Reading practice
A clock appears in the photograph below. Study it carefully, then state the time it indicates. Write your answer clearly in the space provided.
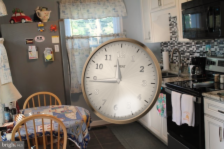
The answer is 11:44
